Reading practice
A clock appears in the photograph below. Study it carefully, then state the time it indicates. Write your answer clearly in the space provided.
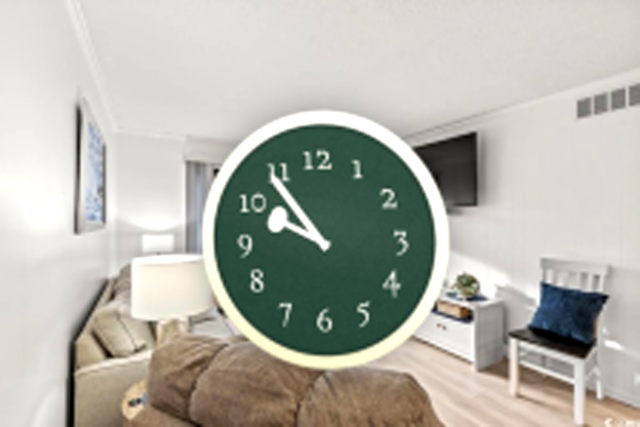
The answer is 9:54
